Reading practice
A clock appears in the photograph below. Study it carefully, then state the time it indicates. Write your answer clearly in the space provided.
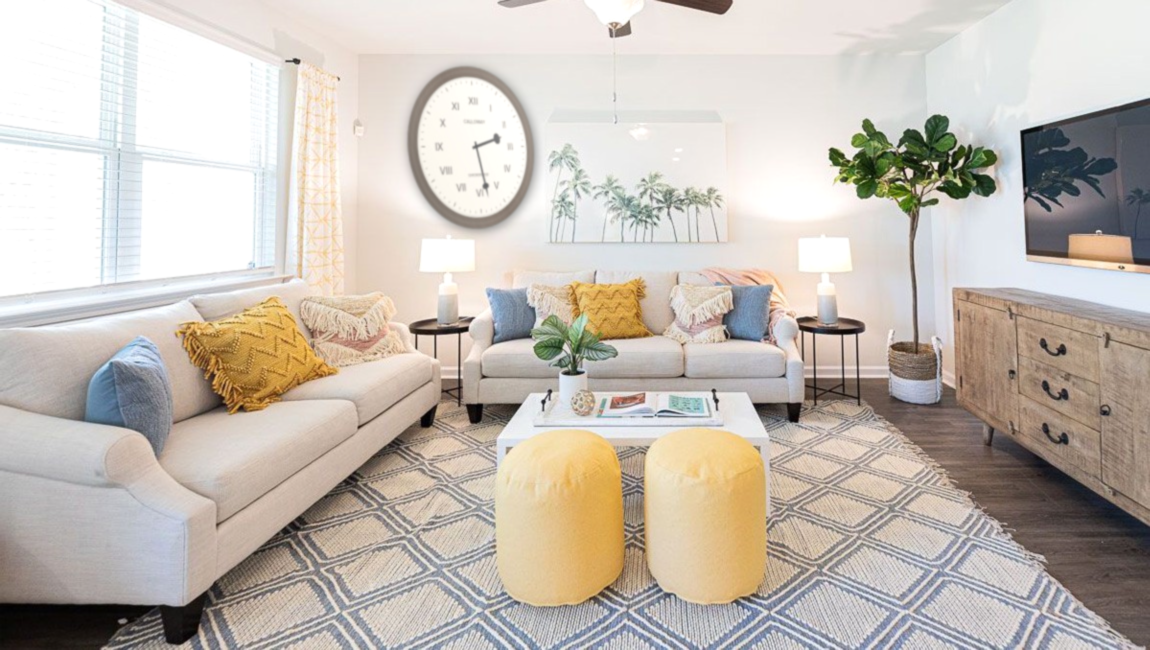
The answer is 2:28
